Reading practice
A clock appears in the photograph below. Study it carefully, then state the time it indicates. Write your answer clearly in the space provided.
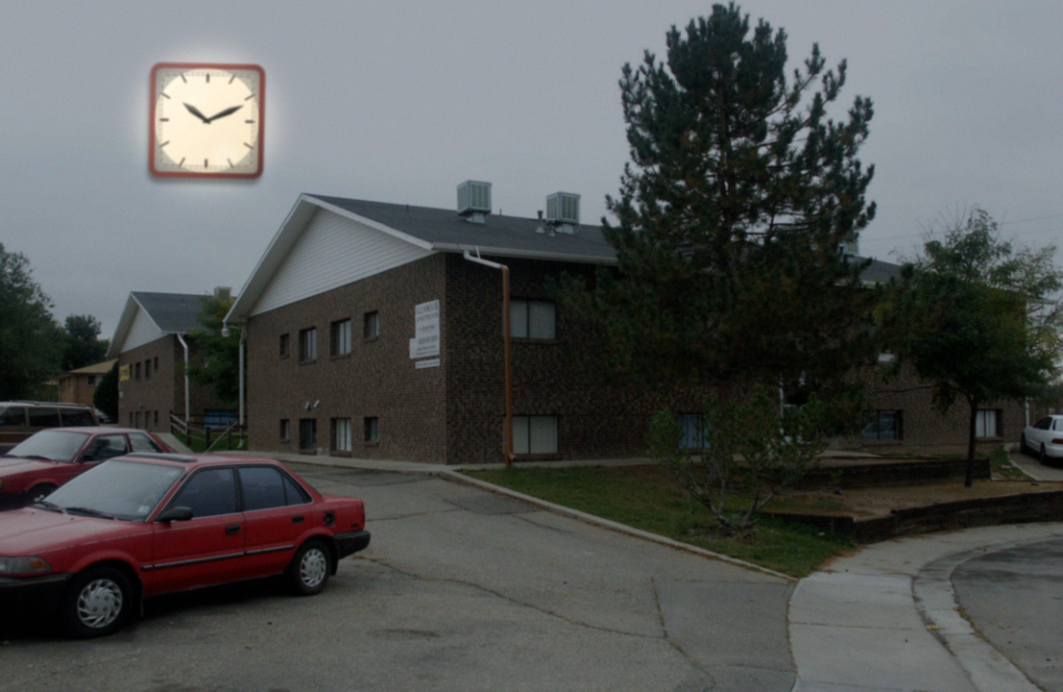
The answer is 10:11
